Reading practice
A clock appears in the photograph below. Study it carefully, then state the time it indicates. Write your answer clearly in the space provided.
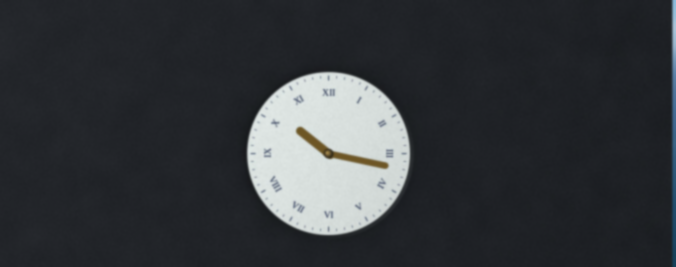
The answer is 10:17
